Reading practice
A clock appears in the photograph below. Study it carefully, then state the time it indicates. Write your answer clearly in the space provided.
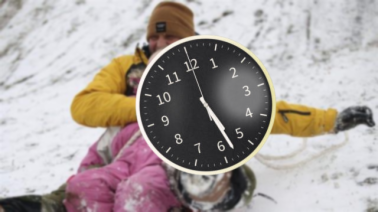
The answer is 5:28:00
